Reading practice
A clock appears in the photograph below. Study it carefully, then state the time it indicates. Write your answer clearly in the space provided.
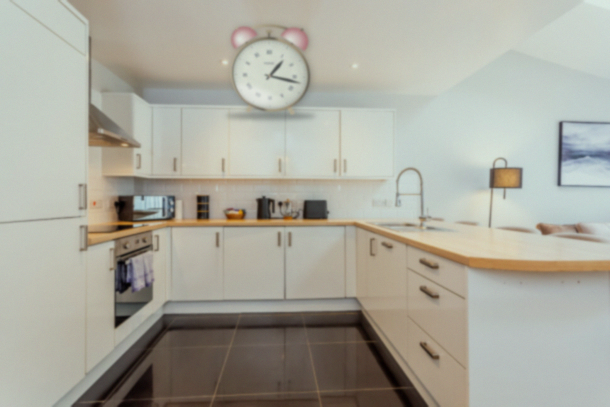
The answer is 1:17
